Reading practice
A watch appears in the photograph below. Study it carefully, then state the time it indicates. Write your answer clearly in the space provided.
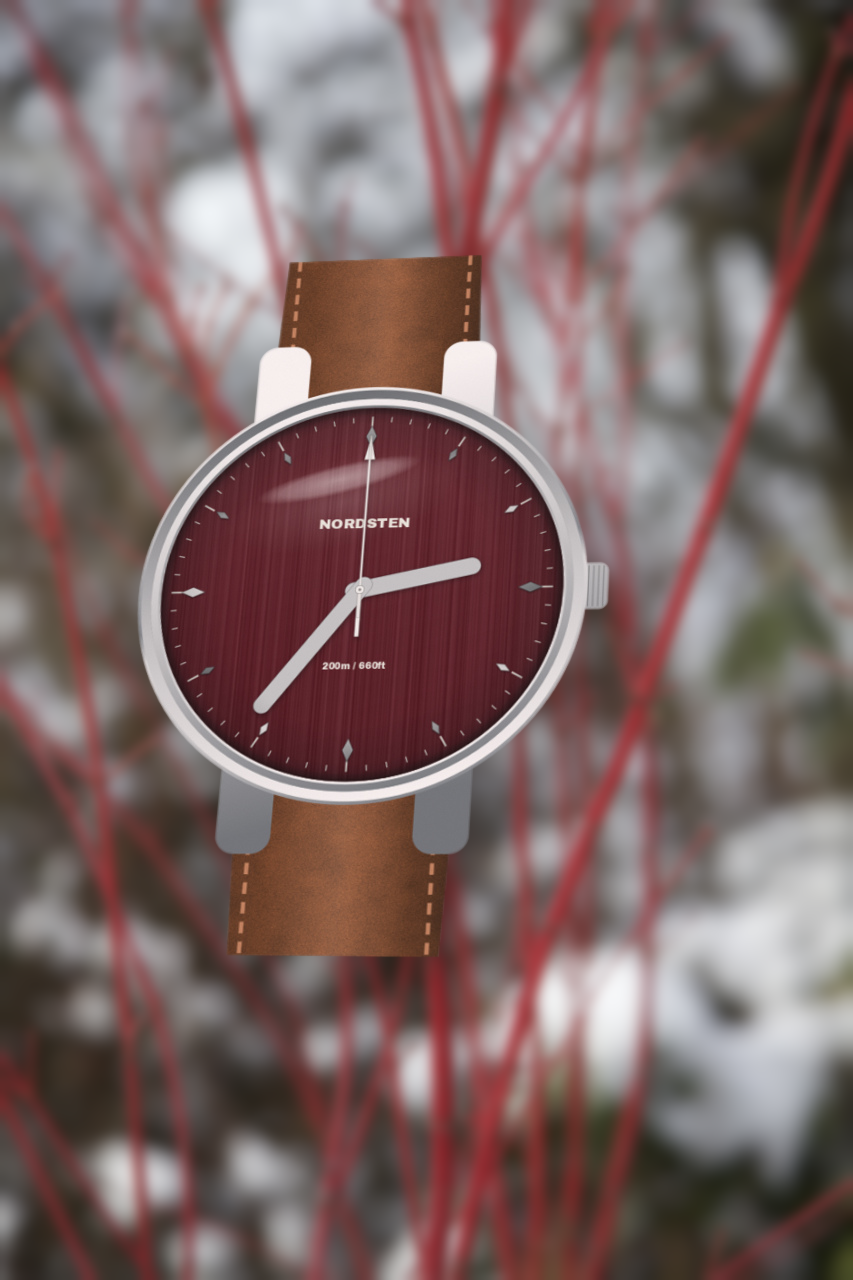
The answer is 2:36:00
